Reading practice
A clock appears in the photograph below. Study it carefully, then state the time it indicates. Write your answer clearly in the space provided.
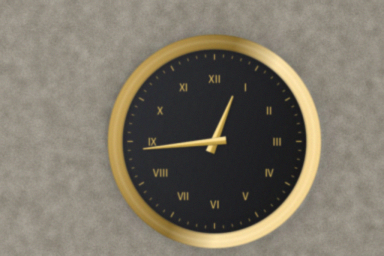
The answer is 12:44
